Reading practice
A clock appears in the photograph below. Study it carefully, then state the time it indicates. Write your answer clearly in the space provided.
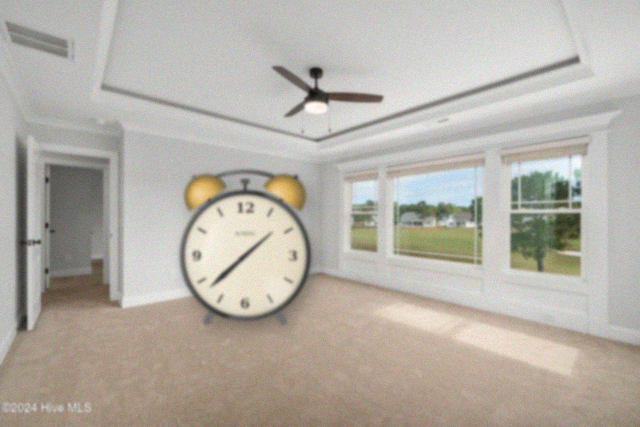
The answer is 1:38
